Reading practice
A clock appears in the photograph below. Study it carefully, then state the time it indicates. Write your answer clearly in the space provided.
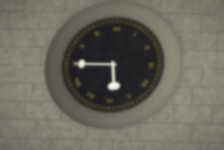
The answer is 5:45
